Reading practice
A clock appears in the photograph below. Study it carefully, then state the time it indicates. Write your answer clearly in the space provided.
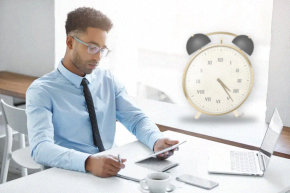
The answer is 4:24
